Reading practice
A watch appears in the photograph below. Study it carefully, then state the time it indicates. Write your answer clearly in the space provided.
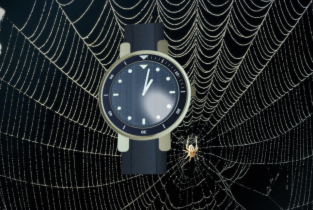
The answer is 1:02
